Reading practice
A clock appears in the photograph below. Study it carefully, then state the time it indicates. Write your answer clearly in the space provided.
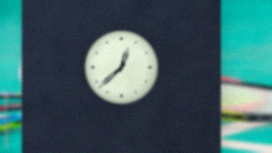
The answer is 12:38
